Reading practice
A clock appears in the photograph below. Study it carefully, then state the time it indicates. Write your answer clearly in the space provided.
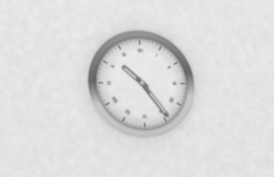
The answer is 10:24
